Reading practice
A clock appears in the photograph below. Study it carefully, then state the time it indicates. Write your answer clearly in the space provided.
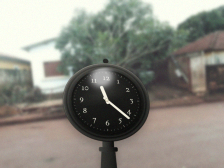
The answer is 11:22
